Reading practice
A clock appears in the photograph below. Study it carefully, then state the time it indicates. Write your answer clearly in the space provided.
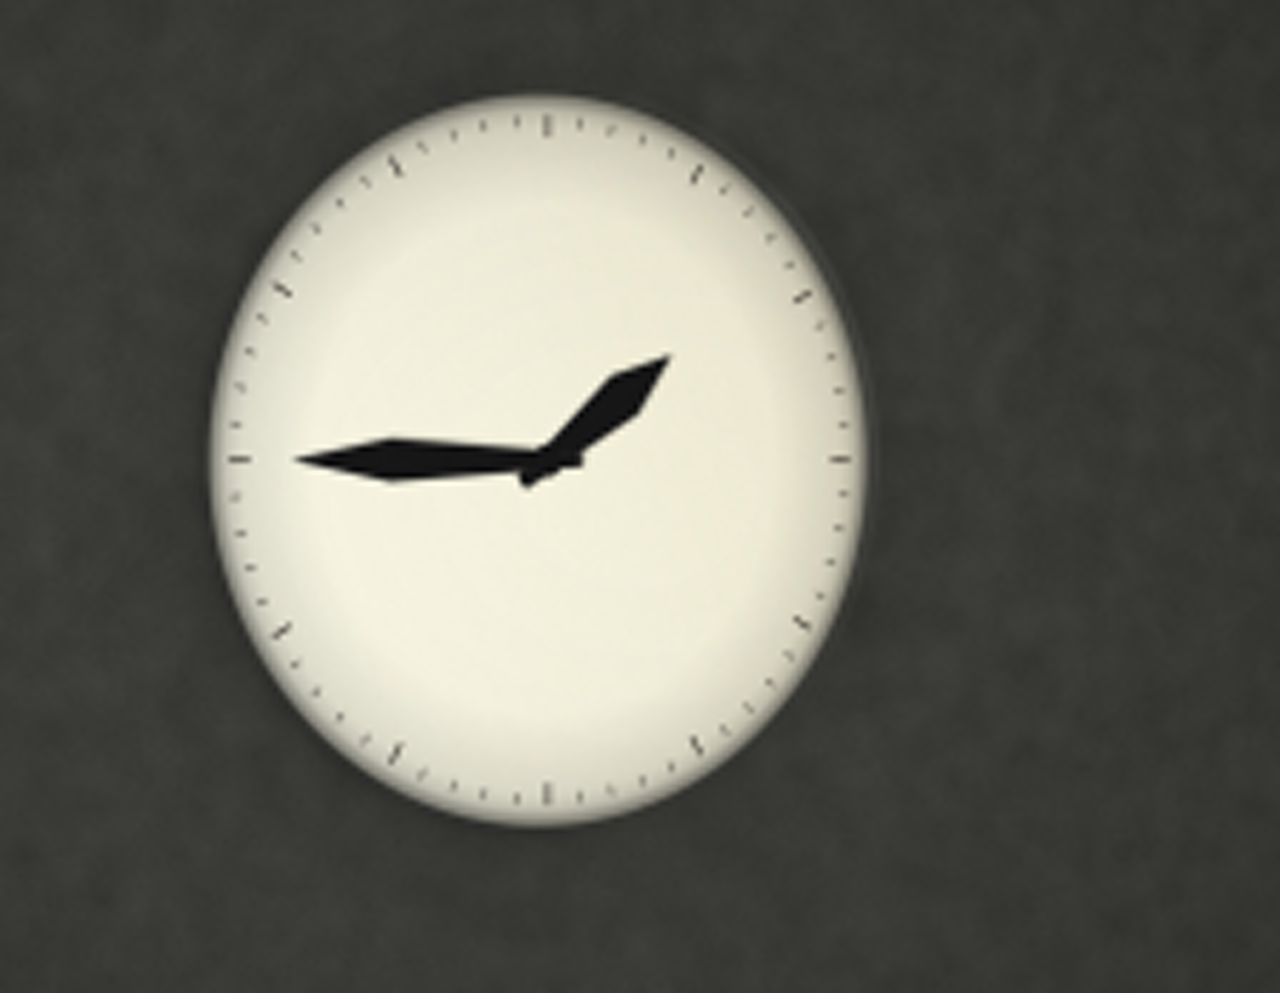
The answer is 1:45
